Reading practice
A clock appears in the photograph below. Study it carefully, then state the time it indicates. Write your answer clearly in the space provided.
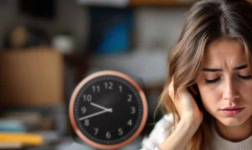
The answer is 9:42
